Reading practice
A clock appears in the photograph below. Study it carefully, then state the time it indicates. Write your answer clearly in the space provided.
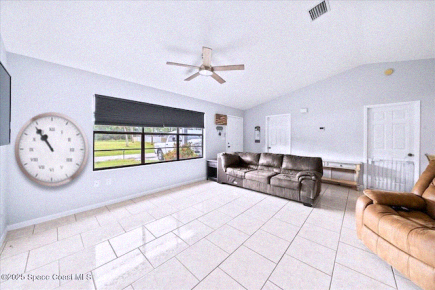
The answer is 10:54
